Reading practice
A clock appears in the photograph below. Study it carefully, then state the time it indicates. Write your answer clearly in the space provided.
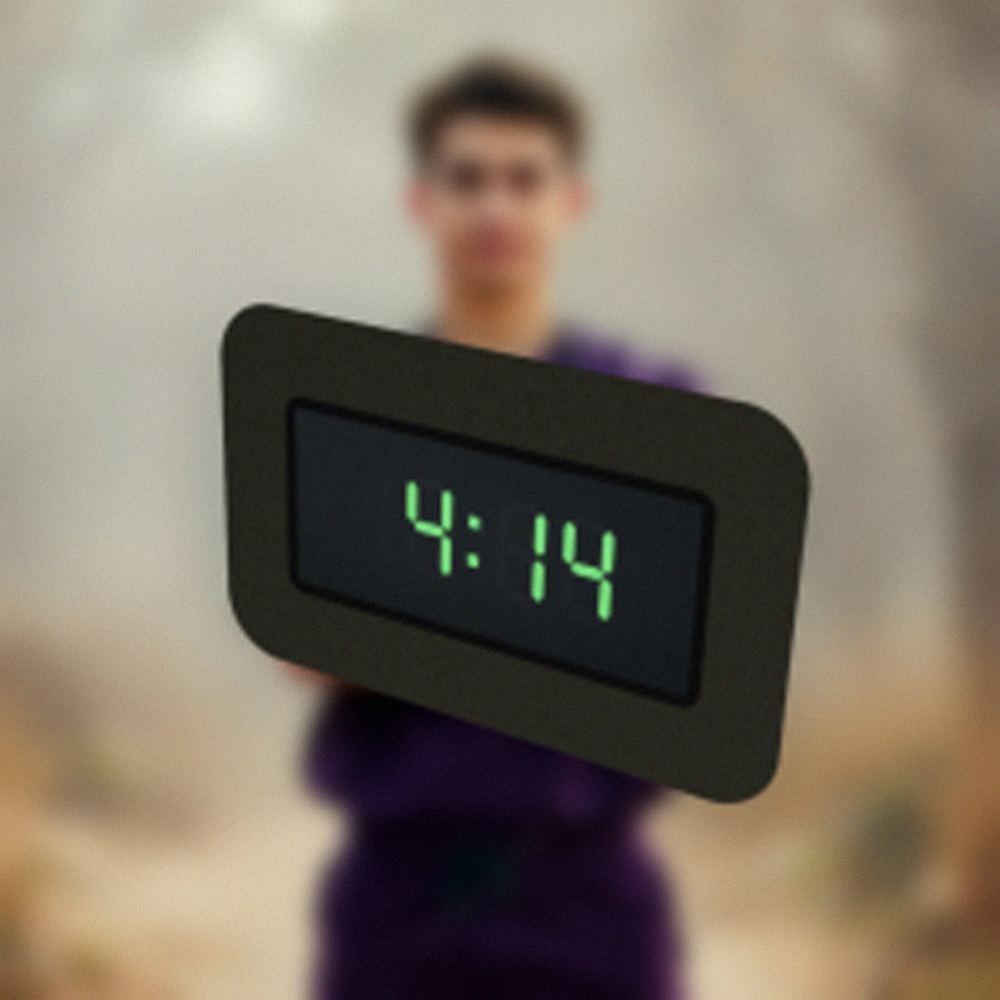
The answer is 4:14
